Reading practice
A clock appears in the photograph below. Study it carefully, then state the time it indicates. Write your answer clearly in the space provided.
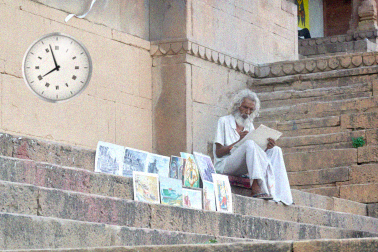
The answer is 7:57
